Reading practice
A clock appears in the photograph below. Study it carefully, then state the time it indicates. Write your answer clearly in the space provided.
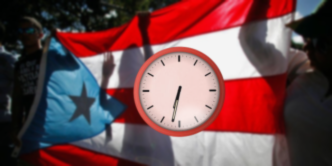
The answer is 6:32
